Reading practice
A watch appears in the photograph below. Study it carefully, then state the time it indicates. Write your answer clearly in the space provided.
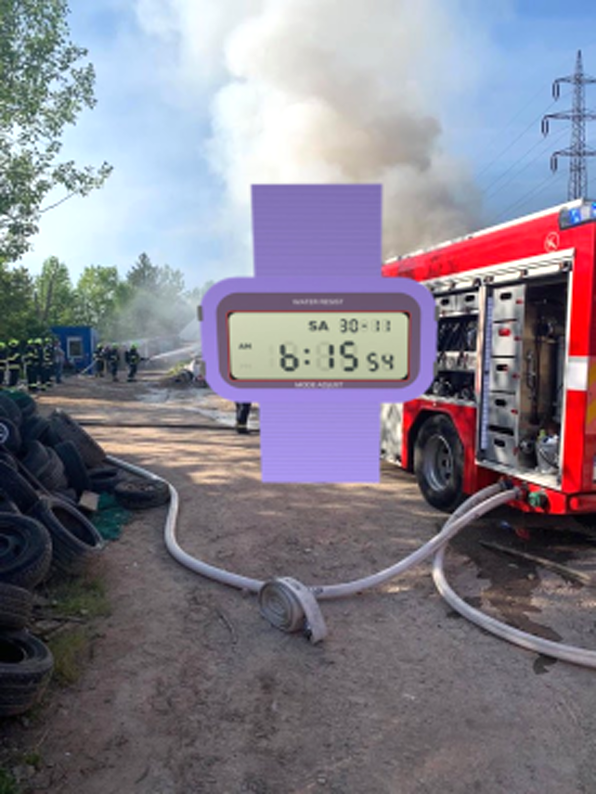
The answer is 6:15:54
